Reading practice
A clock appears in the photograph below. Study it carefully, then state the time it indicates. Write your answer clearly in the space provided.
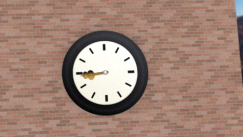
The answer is 8:44
